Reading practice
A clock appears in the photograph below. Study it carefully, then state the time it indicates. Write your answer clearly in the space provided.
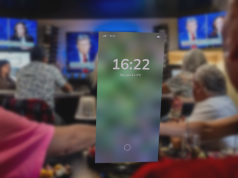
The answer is 16:22
